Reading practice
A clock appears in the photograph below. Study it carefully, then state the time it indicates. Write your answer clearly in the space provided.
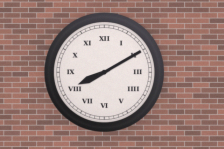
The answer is 8:10
